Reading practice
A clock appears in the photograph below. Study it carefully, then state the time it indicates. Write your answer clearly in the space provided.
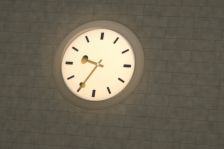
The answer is 9:35
